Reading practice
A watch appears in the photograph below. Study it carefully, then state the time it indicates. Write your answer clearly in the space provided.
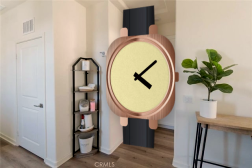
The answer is 4:09
